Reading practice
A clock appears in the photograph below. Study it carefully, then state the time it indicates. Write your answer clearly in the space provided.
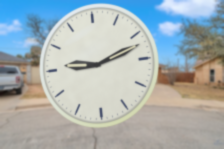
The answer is 9:12
